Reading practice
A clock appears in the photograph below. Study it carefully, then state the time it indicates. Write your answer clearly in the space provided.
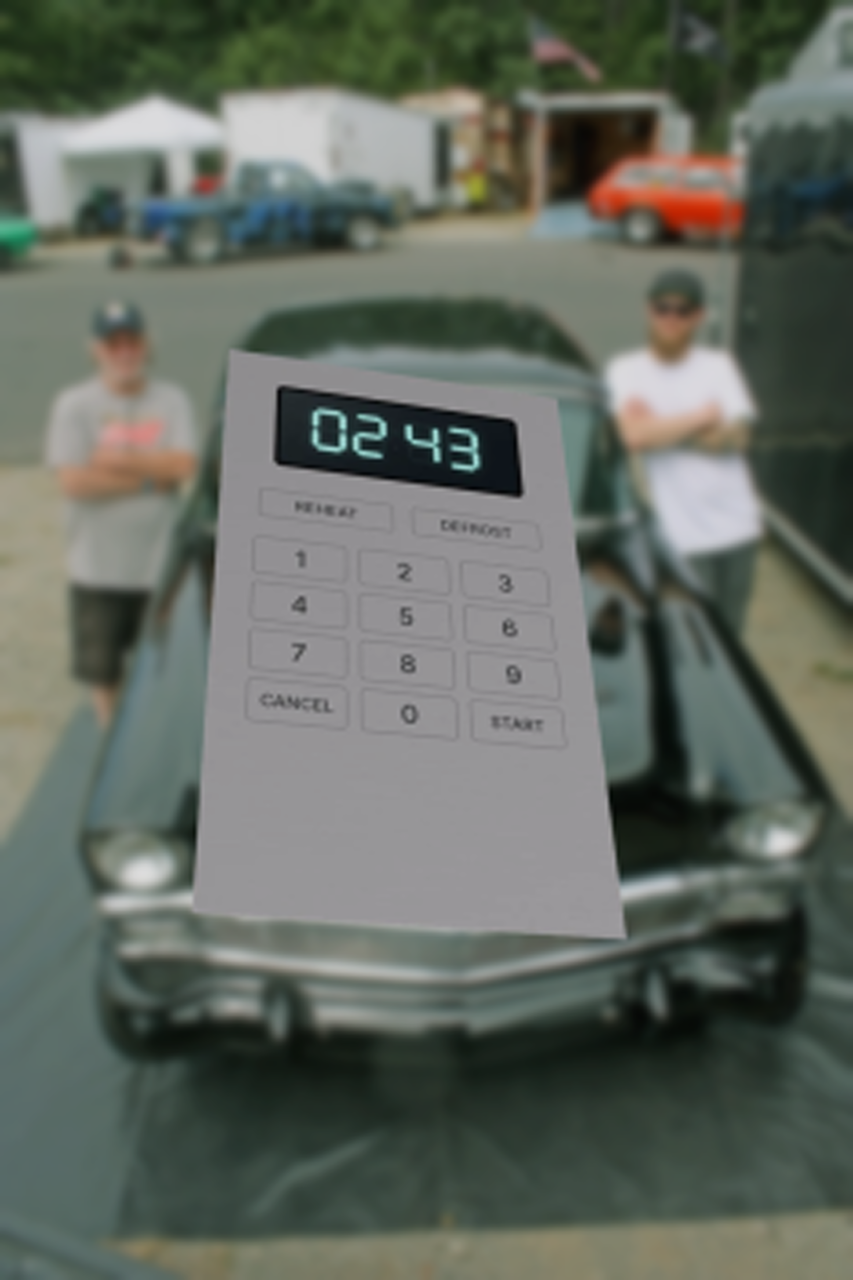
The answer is 2:43
